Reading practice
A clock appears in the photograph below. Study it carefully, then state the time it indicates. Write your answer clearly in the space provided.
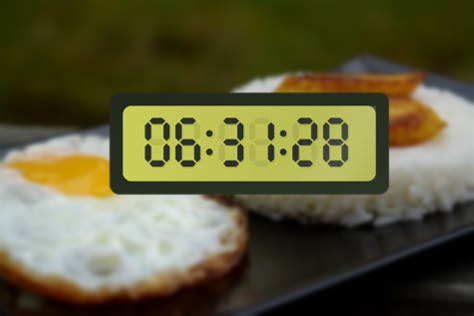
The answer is 6:31:28
